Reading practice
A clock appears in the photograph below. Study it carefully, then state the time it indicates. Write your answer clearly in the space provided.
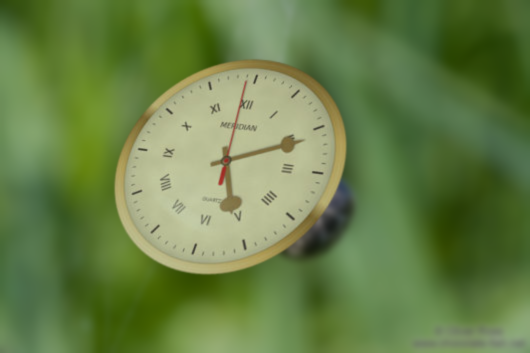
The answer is 5:10:59
